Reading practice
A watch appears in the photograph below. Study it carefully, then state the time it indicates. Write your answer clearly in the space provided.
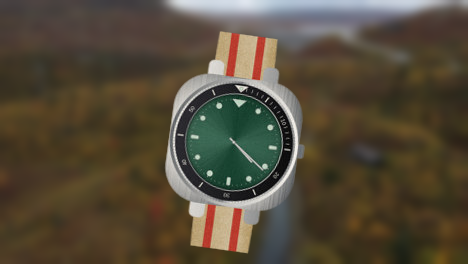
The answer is 4:21
